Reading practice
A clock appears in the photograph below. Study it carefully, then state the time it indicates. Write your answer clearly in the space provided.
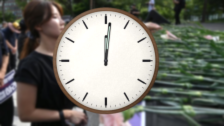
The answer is 12:01
